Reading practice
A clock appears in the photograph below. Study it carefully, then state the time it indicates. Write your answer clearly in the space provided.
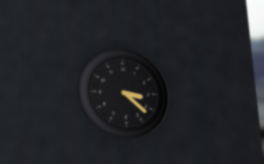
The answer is 3:22
